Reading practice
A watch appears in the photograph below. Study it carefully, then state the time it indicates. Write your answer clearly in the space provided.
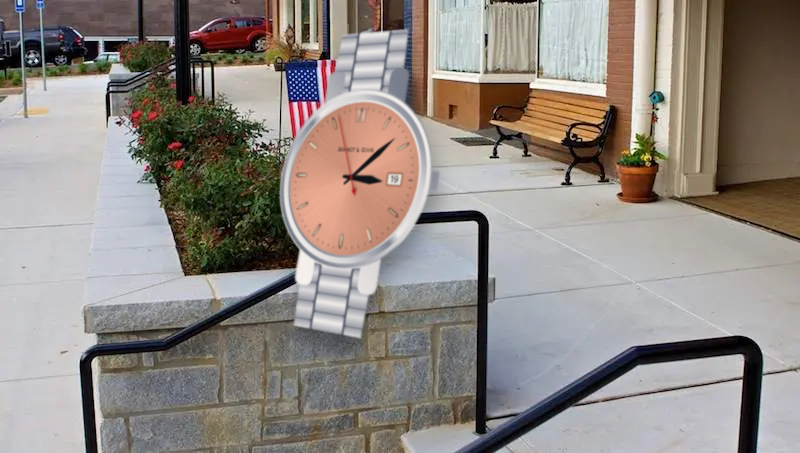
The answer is 3:07:56
